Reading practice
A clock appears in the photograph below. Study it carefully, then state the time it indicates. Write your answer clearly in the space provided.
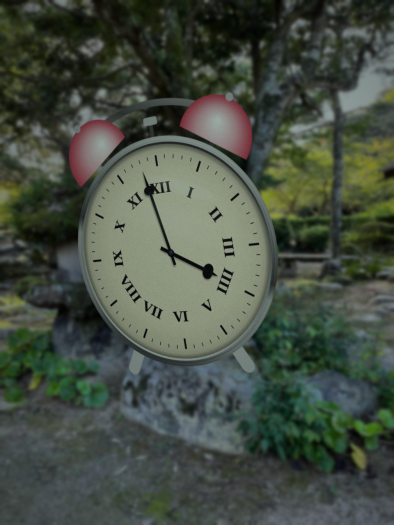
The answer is 3:58
